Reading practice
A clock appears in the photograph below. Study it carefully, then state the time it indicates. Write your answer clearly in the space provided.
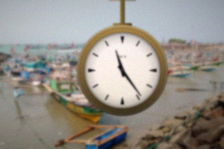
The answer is 11:24
